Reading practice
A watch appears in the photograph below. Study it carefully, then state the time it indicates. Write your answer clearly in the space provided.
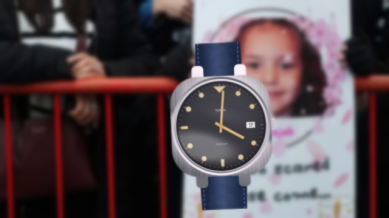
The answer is 4:01
